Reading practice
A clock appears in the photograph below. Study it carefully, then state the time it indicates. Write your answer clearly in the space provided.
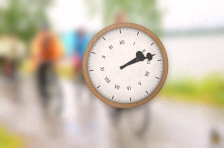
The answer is 2:13
